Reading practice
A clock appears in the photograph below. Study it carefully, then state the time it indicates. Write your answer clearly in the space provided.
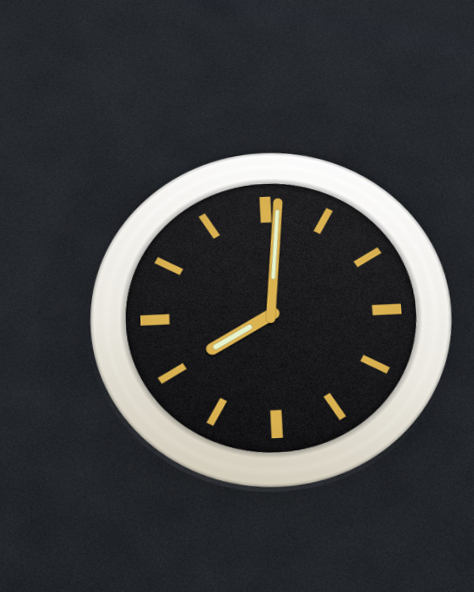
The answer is 8:01
